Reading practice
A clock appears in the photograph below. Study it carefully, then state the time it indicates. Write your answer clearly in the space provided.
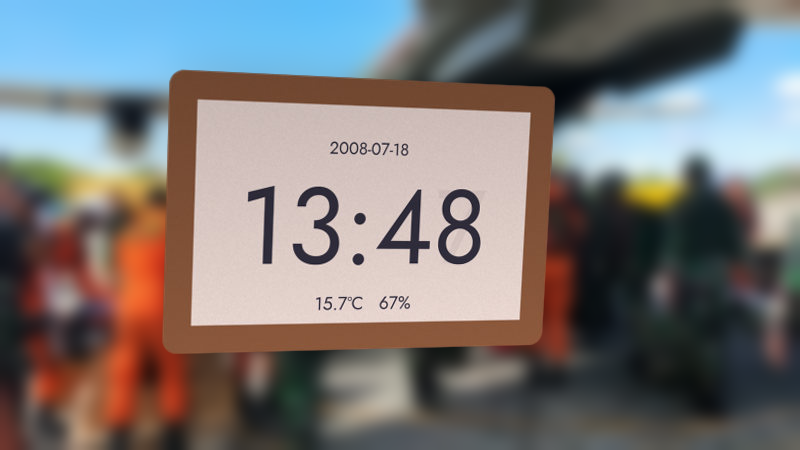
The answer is 13:48
